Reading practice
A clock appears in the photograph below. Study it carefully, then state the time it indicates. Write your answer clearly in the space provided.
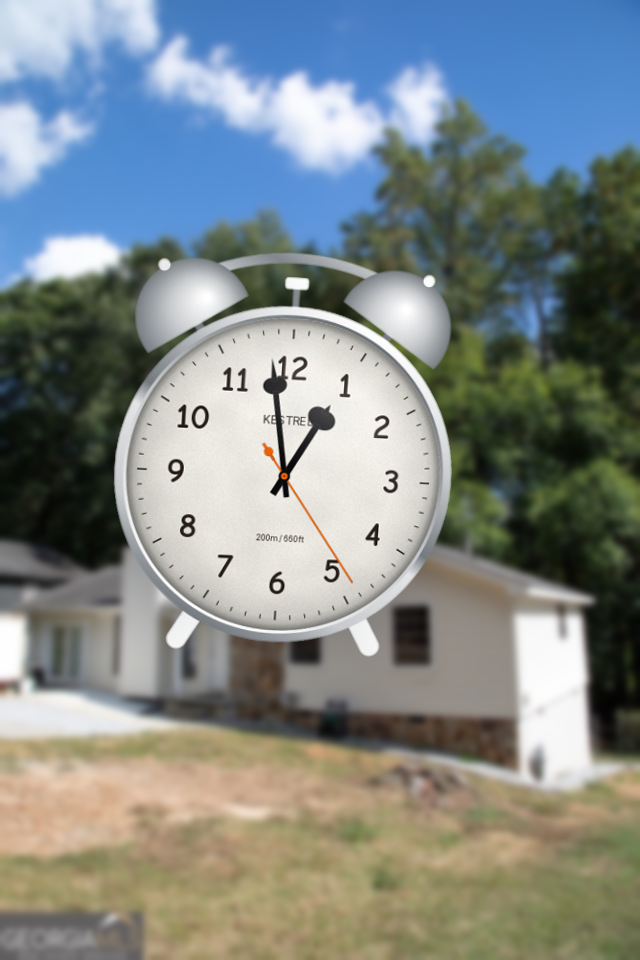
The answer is 12:58:24
